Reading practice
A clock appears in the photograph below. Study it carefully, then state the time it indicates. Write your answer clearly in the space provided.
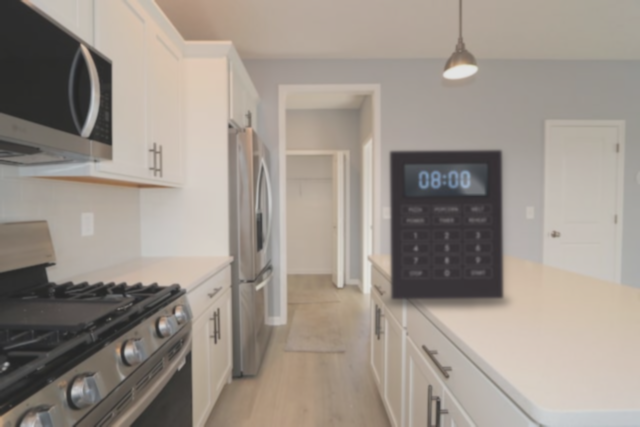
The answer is 8:00
